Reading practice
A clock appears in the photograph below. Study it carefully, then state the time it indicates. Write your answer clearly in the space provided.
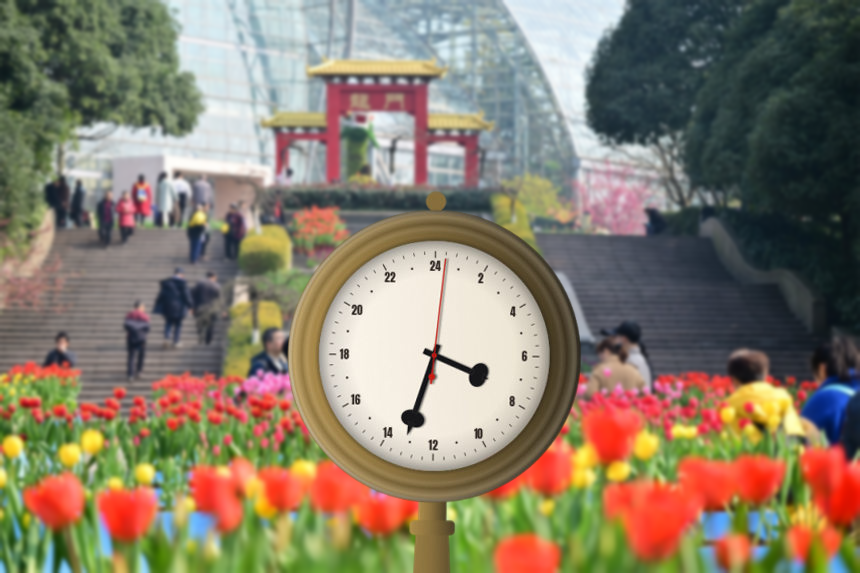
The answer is 7:33:01
